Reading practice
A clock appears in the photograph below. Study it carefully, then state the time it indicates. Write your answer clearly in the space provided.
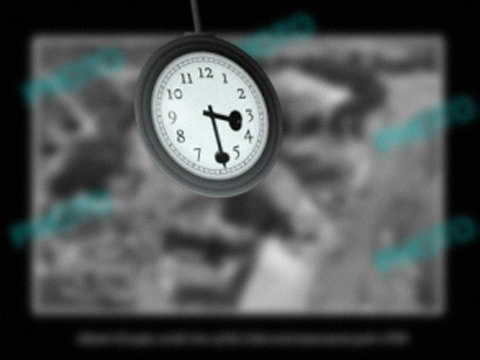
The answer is 3:29
